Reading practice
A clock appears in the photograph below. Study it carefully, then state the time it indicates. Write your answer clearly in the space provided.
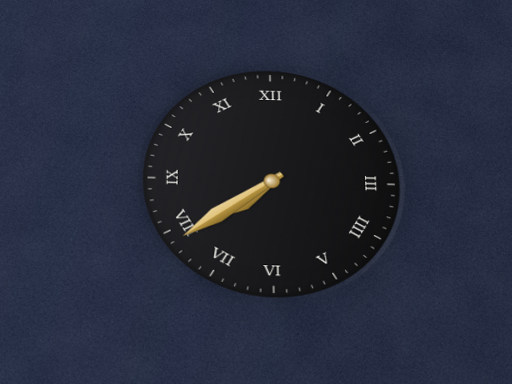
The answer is 7:39
